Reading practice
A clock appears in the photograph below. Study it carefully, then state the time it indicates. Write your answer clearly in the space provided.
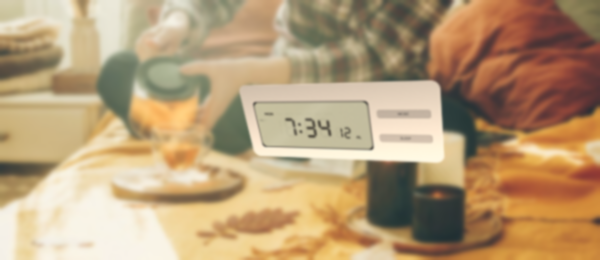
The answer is 7:34
